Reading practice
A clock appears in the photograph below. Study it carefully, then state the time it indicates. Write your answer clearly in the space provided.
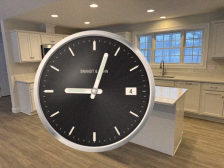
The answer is 9:03
